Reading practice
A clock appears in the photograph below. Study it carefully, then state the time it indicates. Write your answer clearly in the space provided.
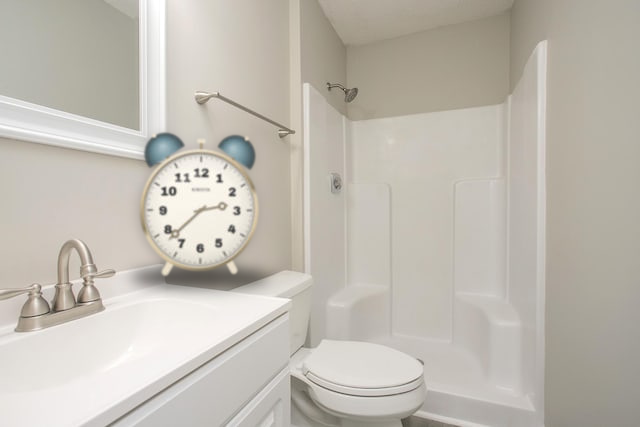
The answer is 2:38
